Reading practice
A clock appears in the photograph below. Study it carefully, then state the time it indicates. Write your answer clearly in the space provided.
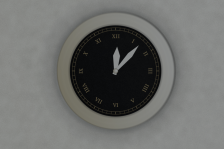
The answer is 12:07
